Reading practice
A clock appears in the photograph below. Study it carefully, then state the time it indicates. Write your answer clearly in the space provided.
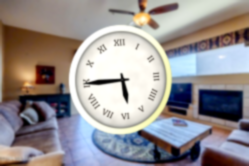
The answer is 5:45
